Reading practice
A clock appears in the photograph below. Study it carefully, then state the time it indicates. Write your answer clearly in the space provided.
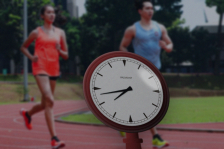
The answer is 7:43
